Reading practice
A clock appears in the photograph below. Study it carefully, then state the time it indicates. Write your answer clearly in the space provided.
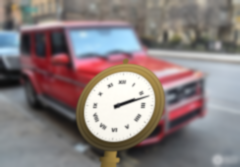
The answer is 2:12
